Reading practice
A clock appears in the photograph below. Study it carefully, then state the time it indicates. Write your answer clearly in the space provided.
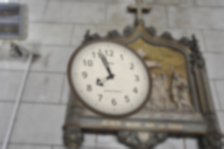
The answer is 7:57
